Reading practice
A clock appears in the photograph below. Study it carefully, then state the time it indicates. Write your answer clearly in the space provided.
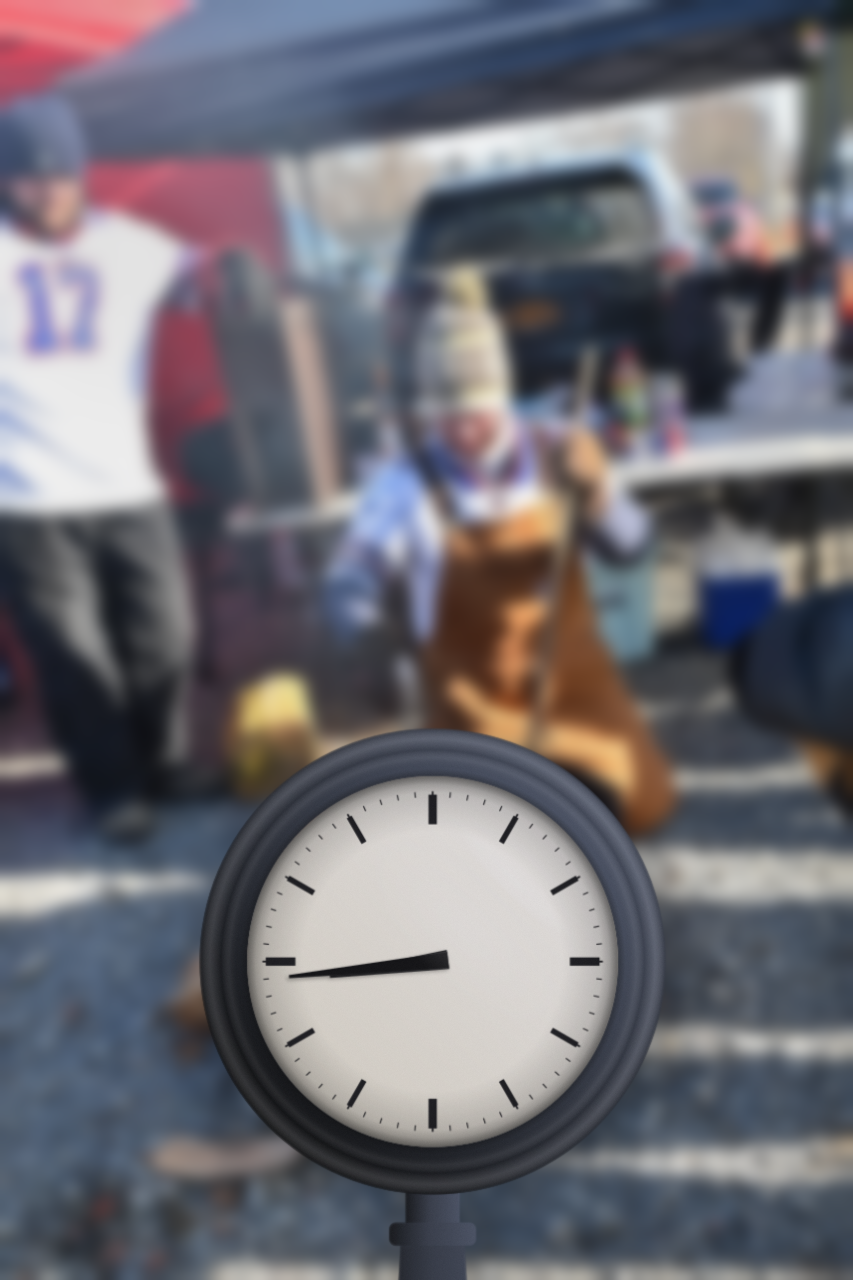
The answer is 8:44
